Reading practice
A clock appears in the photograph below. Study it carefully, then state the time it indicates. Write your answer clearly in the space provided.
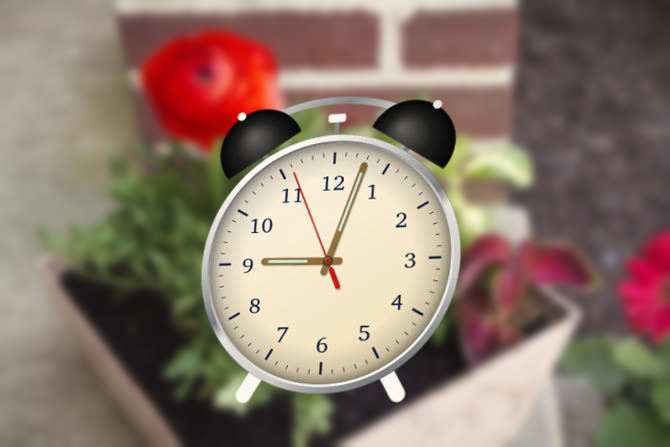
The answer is 9:02:56
